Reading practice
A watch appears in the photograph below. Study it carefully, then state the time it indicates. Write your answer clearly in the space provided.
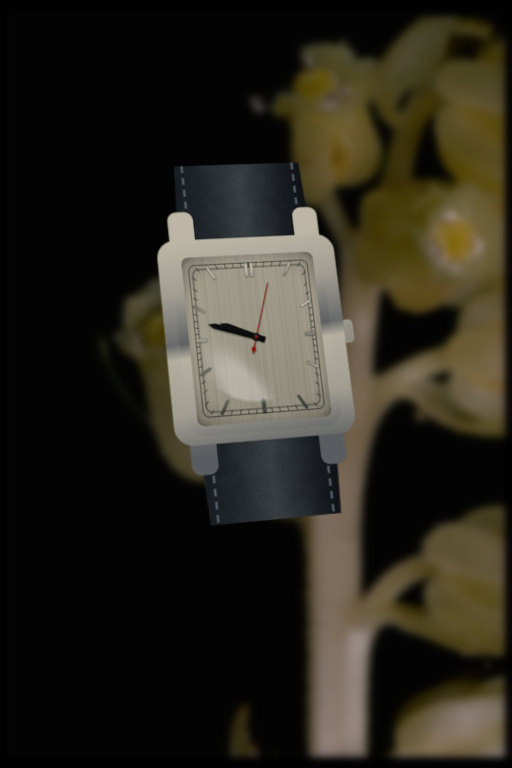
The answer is 9:48:03
